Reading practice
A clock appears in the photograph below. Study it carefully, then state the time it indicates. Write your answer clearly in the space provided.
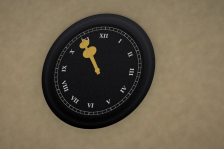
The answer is 10:54
